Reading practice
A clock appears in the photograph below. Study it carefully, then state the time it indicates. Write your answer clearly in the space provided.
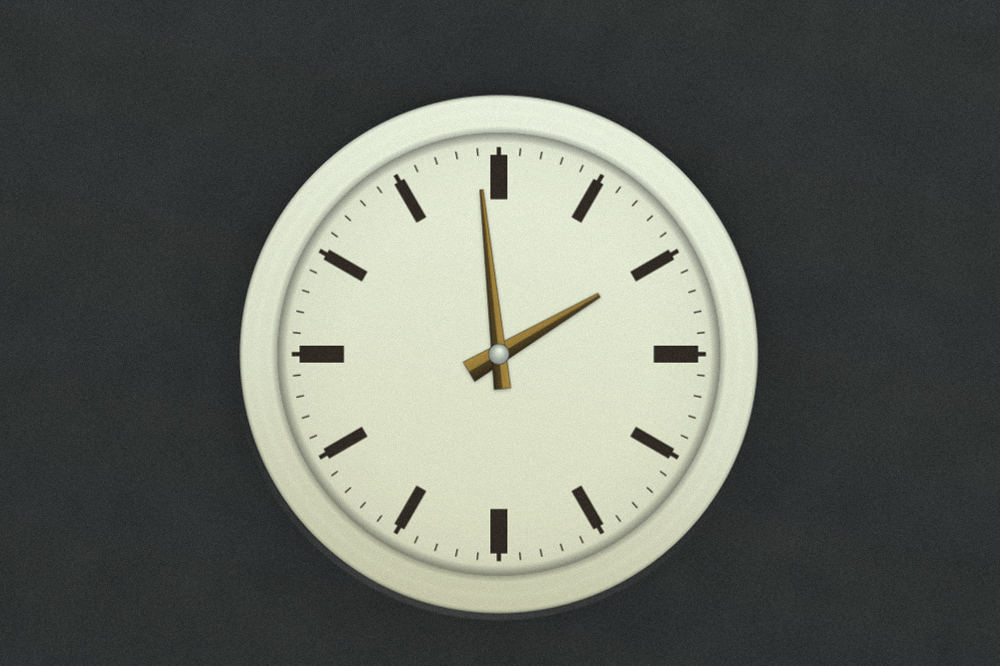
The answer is 1:59
